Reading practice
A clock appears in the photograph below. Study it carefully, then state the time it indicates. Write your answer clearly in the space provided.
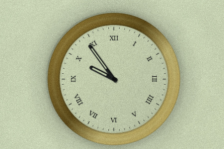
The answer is 9:54
